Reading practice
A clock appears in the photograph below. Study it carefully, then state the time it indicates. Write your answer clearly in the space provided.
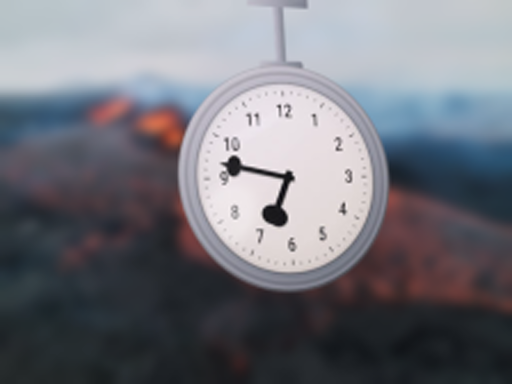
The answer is 6:47
